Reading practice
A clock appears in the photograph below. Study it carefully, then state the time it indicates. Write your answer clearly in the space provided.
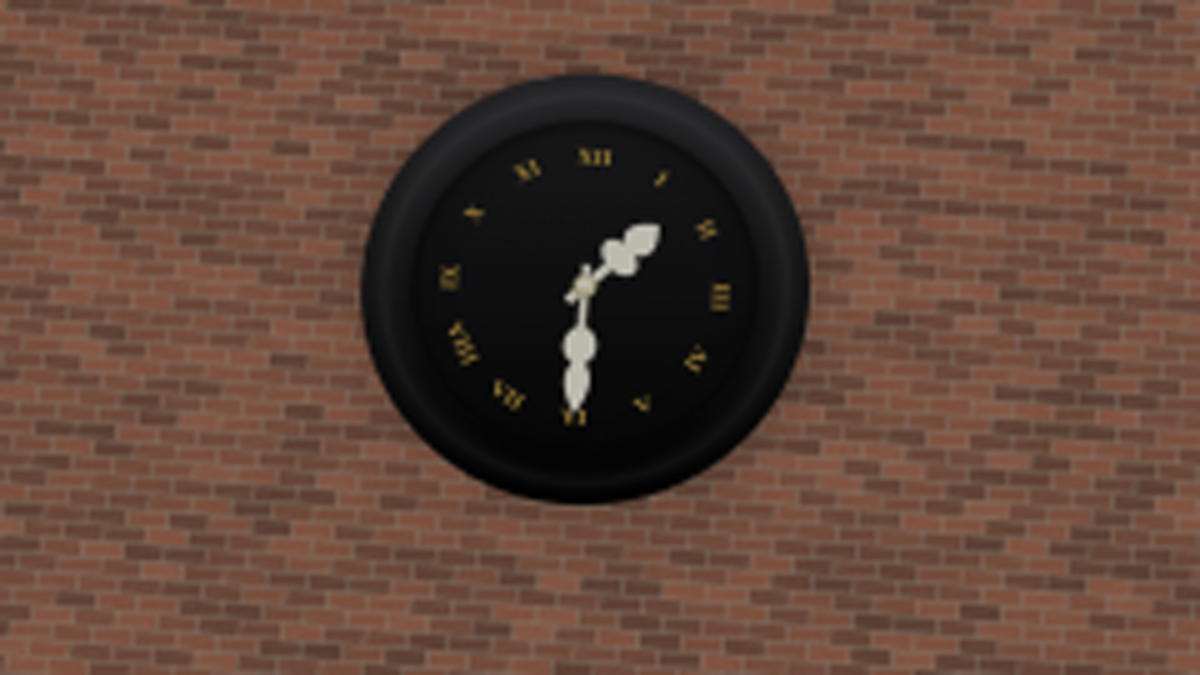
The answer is 1:30
